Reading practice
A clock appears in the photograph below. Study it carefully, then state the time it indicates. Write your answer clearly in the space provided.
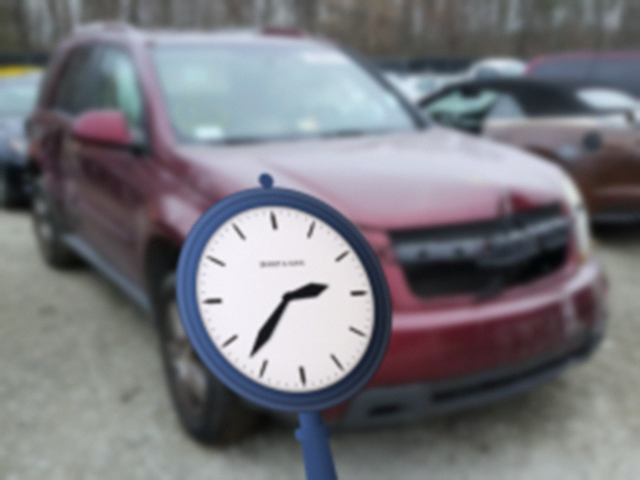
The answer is 2:37
